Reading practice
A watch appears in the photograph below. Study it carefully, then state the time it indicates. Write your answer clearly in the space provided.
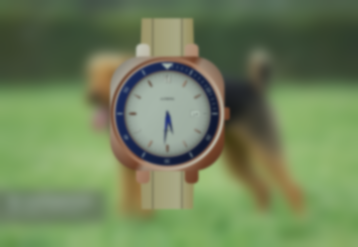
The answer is 5:31
